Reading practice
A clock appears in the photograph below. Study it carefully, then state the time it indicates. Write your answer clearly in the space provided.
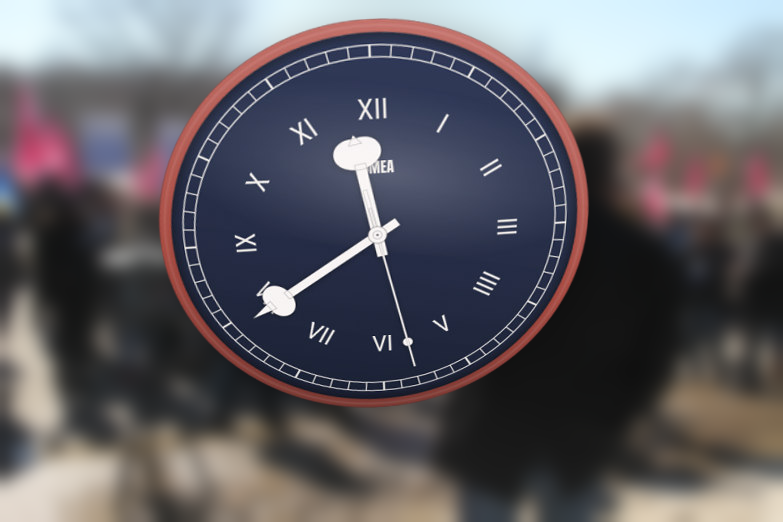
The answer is 11:39:28
